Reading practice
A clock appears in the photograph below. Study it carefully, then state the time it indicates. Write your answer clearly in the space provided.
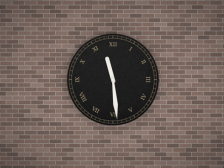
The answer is 11:29
